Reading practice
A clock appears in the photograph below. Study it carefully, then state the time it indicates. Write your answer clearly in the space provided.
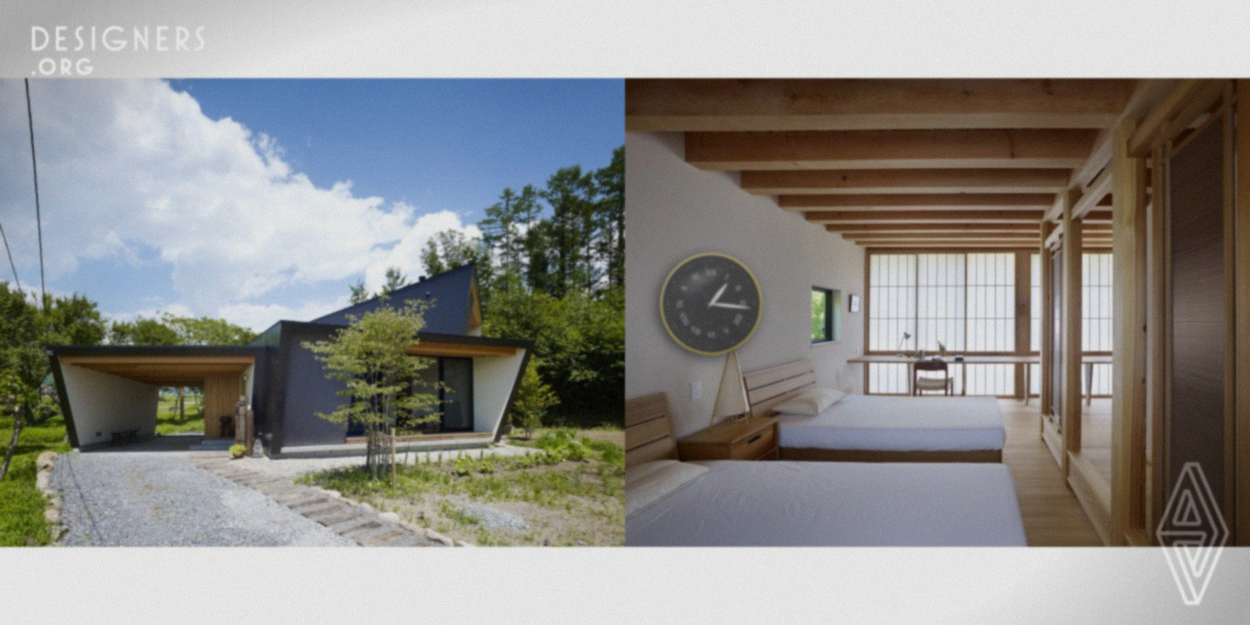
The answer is 1:16
